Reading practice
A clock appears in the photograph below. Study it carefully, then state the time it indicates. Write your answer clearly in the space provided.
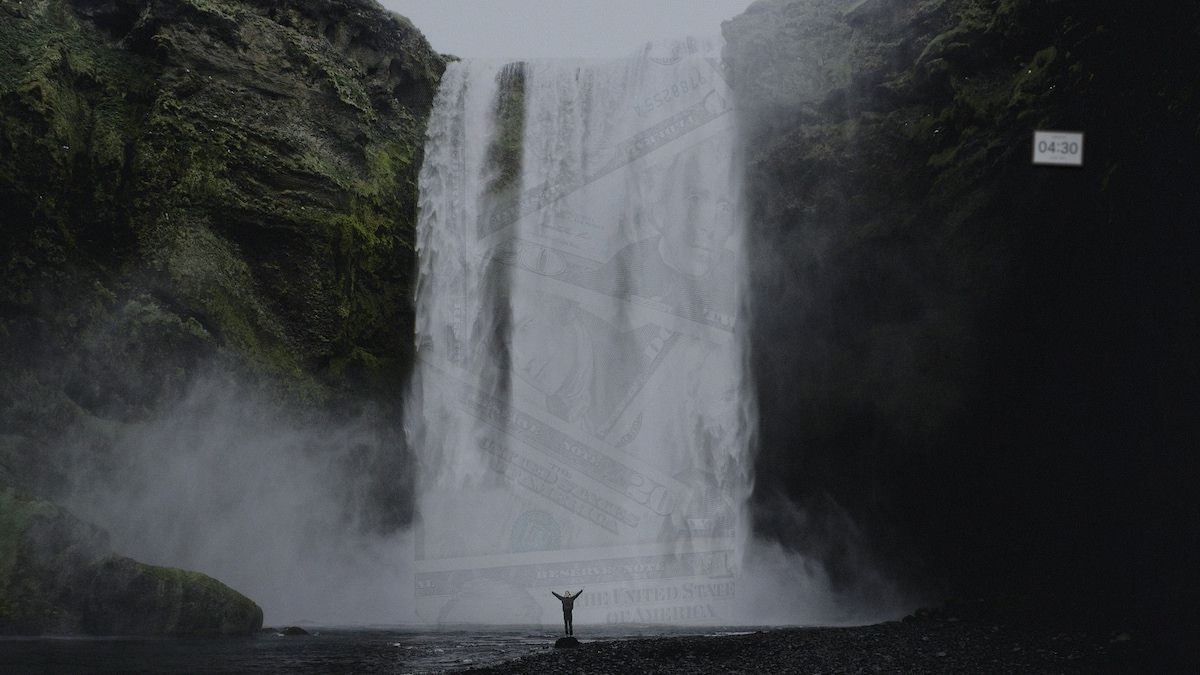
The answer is 4:30
